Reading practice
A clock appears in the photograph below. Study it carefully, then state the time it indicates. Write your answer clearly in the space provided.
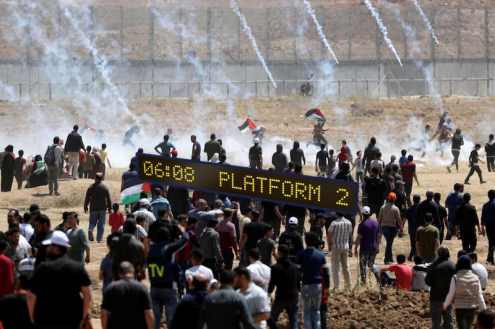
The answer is 6:08
